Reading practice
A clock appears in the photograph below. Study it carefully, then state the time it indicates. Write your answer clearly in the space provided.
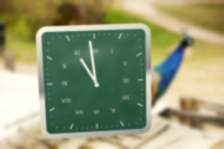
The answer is 10:59
